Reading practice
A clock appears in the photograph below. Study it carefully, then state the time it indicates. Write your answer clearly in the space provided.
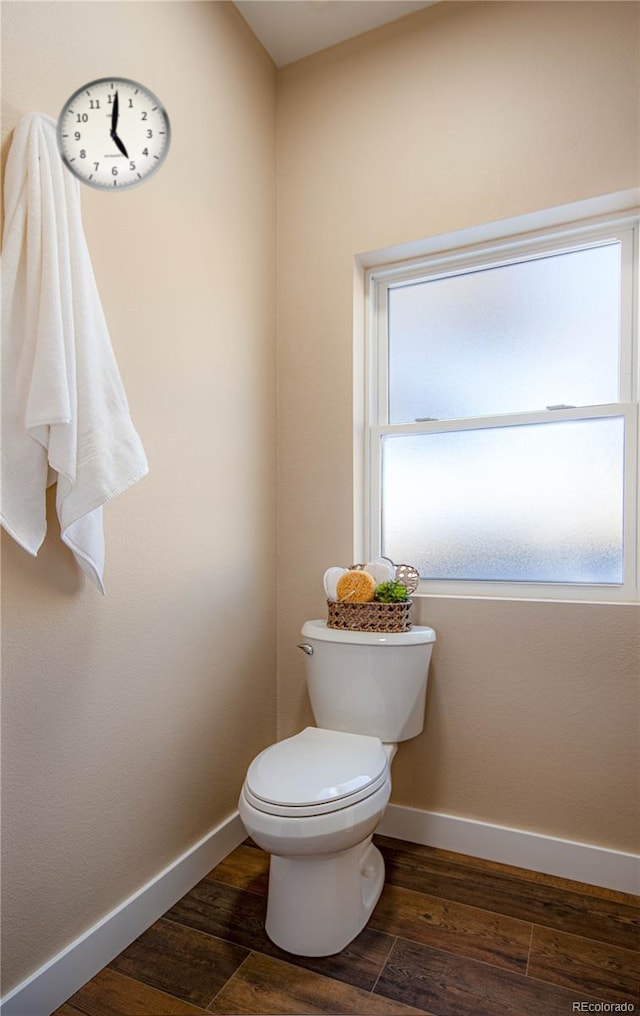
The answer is 5:01
